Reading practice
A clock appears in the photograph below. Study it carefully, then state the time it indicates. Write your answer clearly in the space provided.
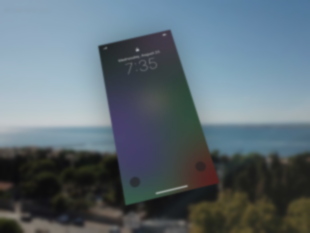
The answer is 7:35
